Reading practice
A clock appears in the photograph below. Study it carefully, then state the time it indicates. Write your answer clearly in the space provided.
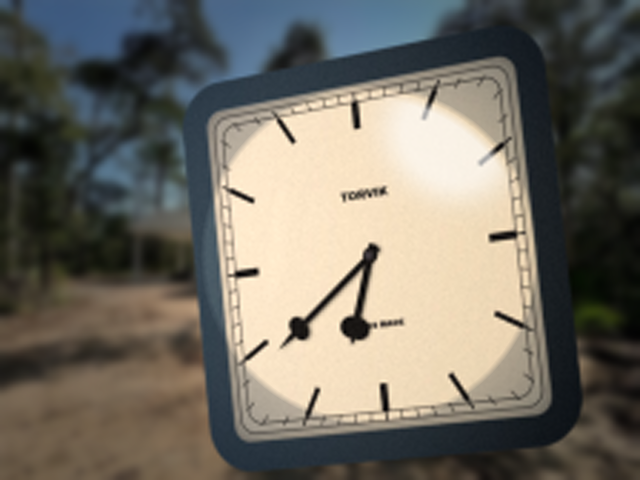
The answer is 6:39
